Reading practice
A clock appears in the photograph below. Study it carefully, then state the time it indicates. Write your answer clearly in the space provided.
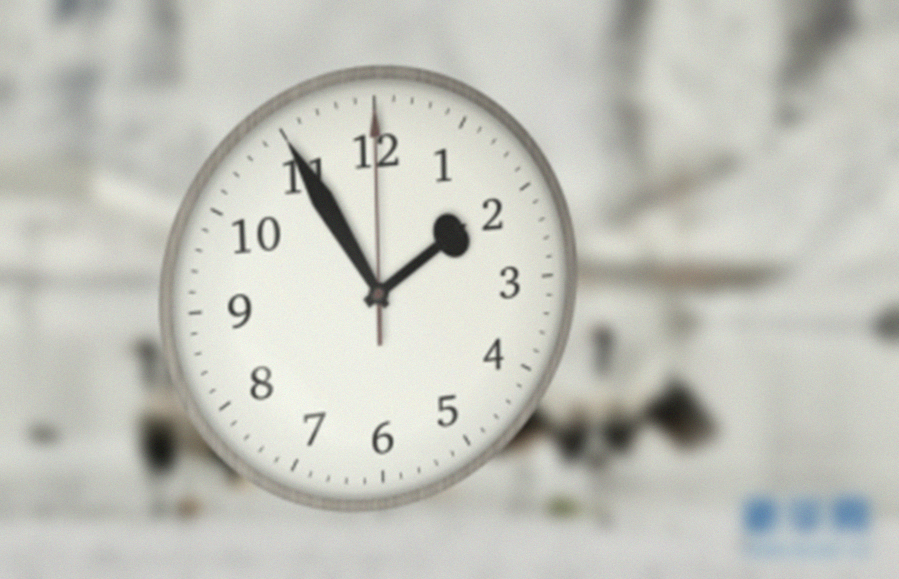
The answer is 1:55:00
